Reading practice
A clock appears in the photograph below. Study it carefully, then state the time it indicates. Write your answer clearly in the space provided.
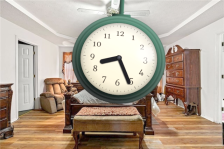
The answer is 8:26
